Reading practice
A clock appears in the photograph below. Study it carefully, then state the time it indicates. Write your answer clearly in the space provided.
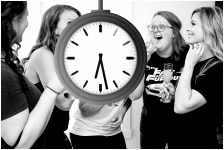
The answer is 6:28
